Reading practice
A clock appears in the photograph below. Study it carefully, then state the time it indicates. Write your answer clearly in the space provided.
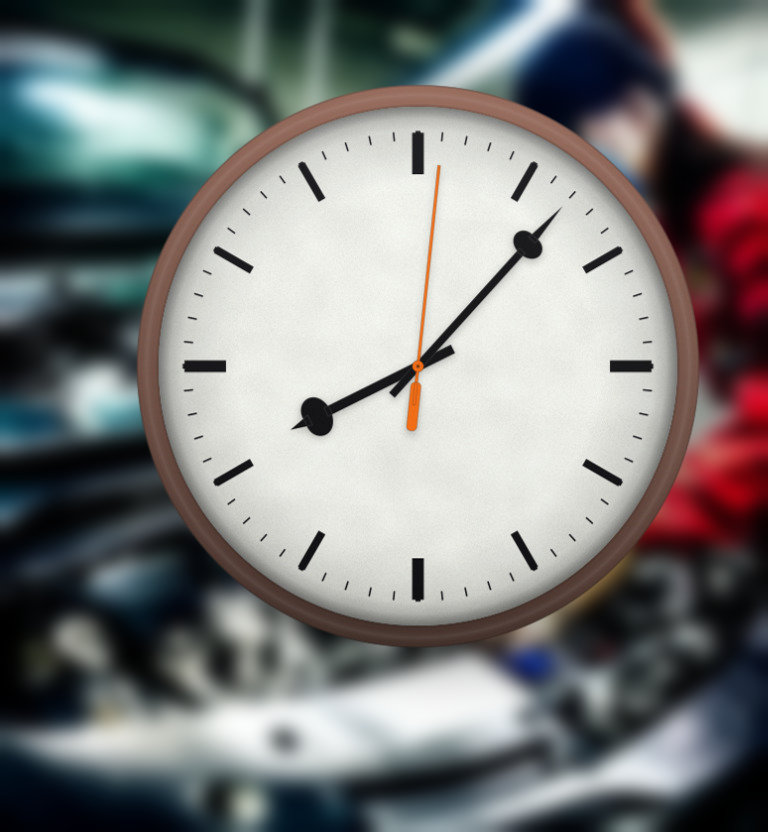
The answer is 8:07:01
